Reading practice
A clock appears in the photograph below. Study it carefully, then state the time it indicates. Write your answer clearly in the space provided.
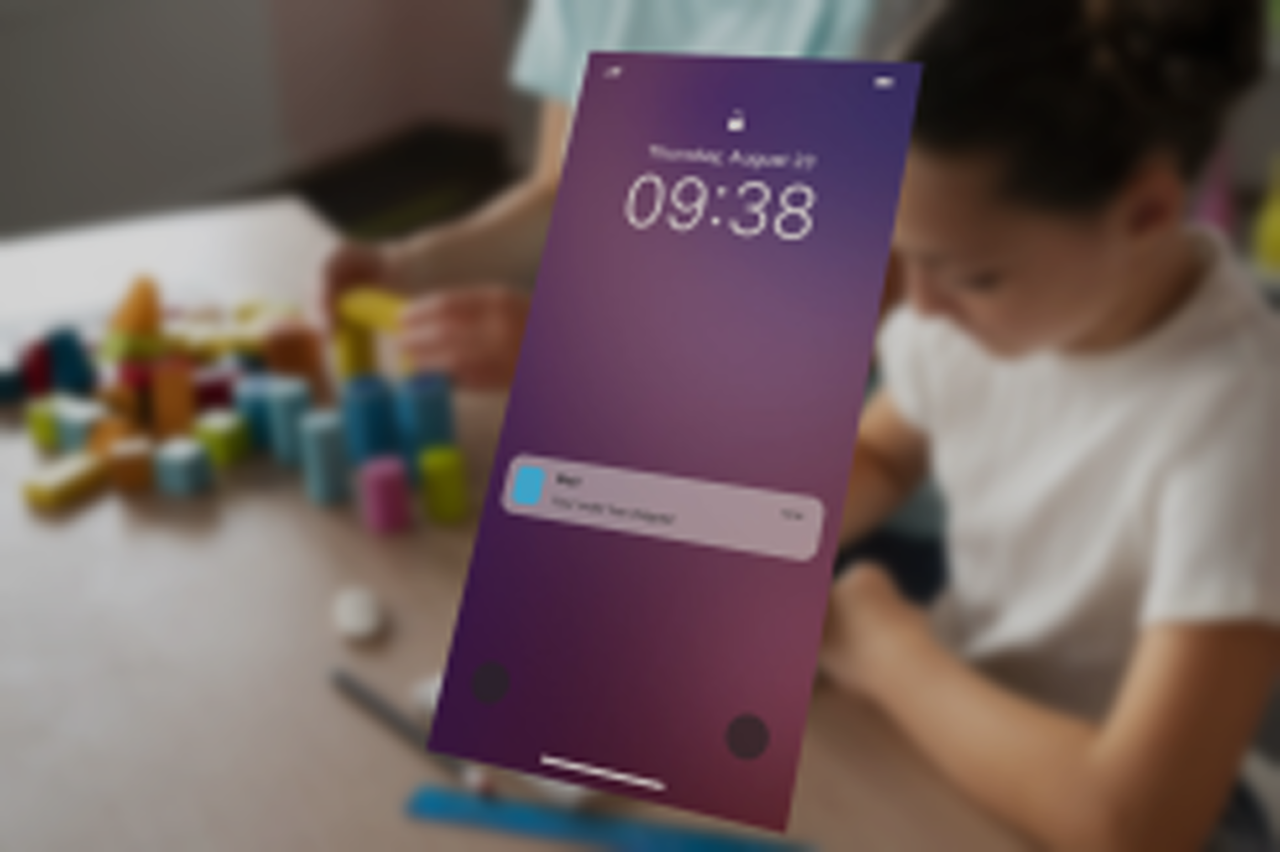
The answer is 9:38
